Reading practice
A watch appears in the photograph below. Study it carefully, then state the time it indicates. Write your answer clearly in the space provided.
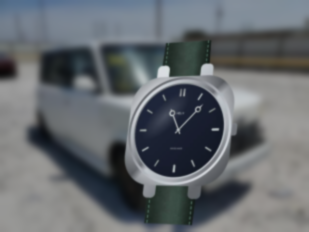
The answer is 11:07
